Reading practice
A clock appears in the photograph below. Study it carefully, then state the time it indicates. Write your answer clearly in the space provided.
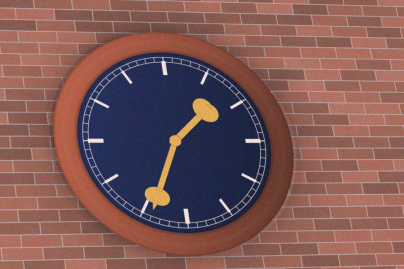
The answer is 1:34
